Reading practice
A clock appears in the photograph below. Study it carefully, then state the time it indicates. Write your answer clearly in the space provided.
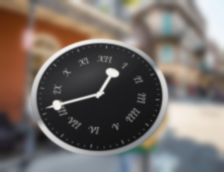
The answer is 12:41
